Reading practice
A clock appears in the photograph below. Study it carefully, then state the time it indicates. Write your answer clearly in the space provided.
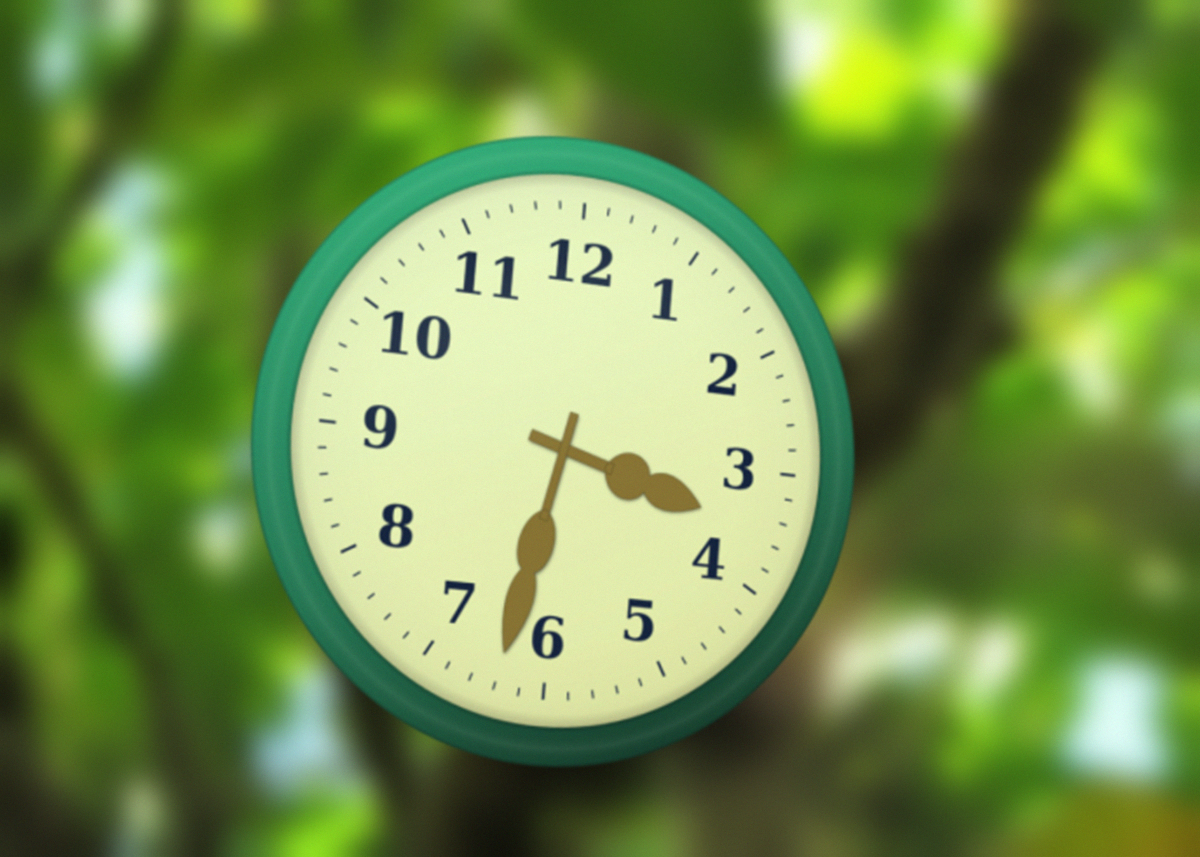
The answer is 3:32
